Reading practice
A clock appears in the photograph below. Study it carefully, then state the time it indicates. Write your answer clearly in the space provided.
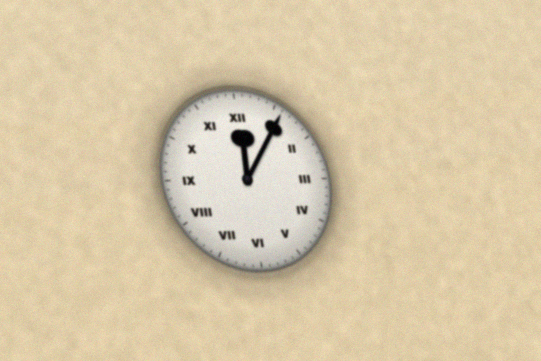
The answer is 12:06
